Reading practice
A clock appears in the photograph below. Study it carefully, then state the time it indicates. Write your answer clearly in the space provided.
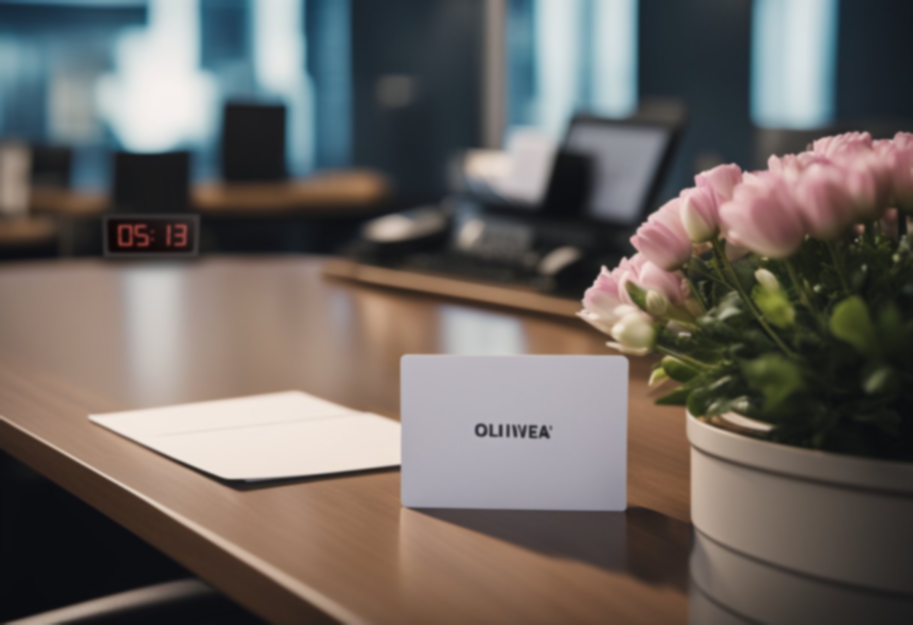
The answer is 5:13
